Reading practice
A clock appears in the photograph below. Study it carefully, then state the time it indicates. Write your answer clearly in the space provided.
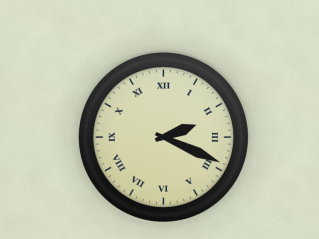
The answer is 2:19
